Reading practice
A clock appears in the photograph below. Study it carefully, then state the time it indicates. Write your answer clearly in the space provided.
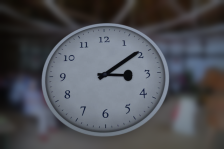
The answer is 3:09
